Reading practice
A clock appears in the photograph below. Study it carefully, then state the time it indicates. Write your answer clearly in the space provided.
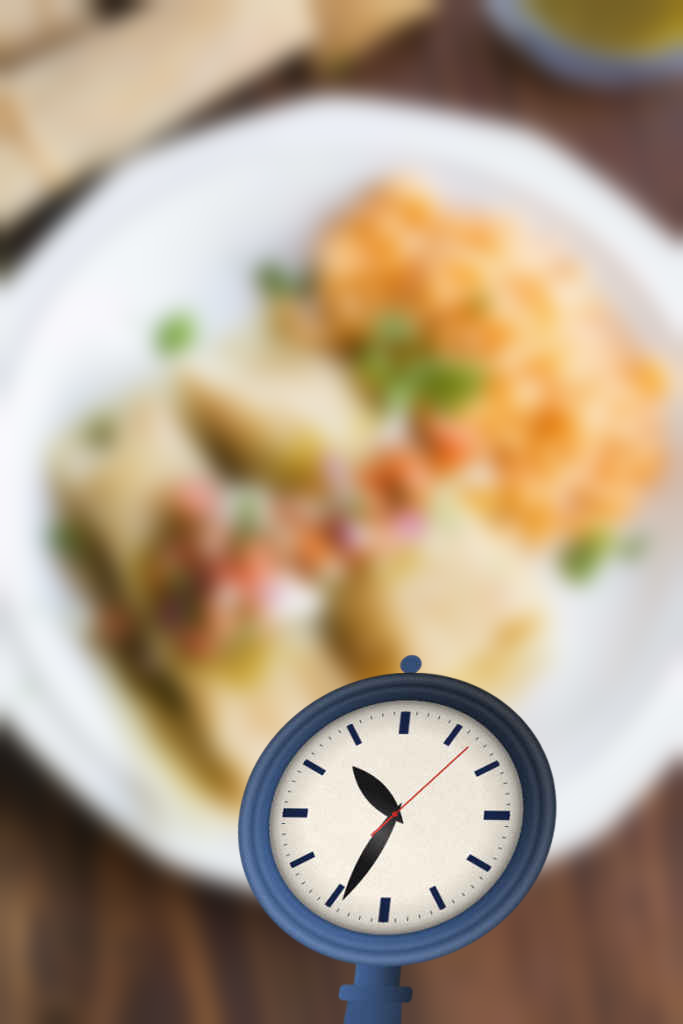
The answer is 10:34:07
